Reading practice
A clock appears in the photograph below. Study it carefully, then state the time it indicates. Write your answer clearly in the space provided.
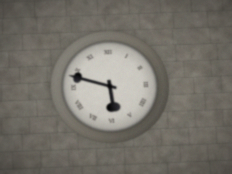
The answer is 5:48
